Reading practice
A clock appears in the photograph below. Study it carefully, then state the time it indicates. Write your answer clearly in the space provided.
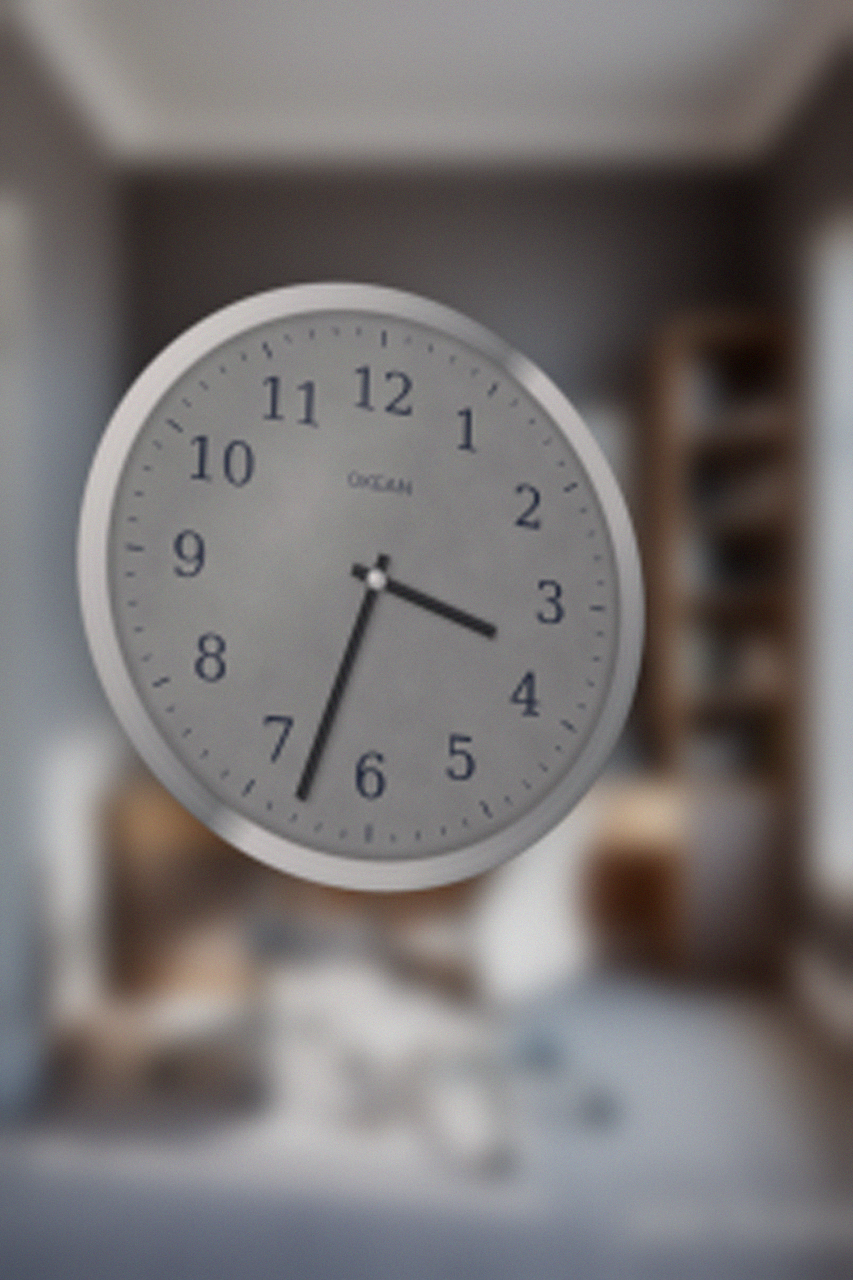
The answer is 3:33
